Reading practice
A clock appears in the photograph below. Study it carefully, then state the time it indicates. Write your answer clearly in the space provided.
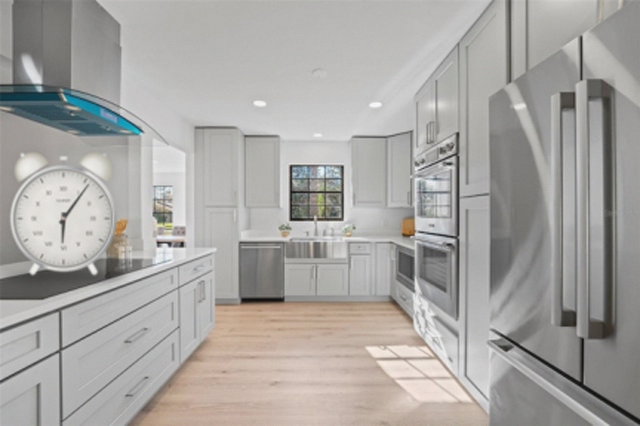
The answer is 6:06
